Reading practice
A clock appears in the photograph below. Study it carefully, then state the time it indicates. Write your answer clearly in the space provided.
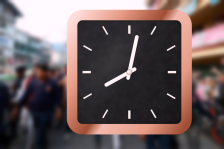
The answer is 8:02
